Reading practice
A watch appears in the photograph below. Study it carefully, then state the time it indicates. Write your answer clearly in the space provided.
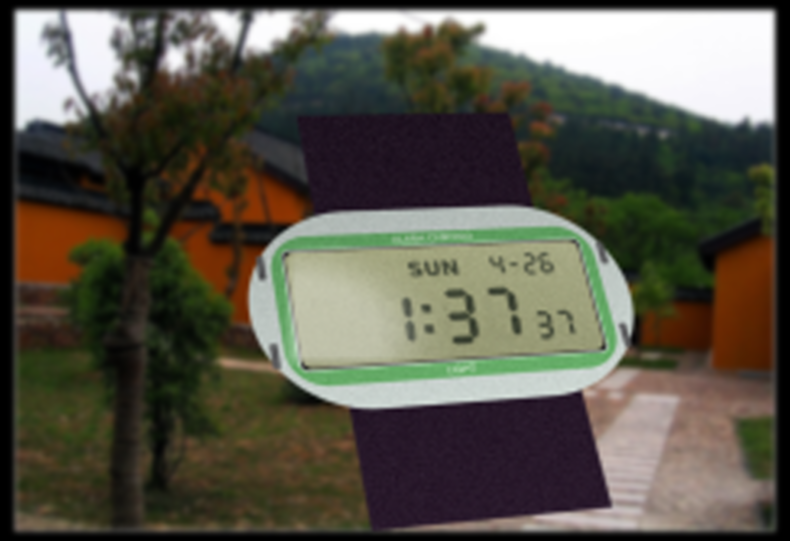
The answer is 1:37:37
